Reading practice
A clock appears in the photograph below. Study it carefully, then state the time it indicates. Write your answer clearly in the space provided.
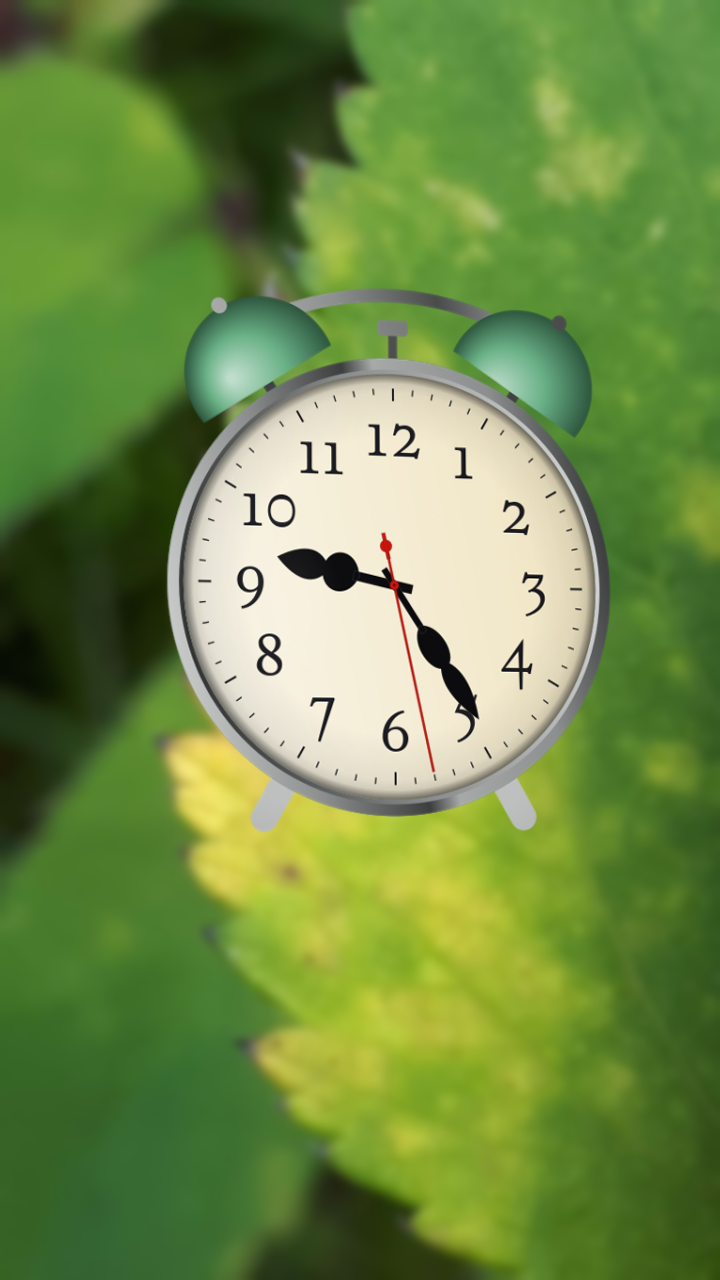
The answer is 9:24:28
